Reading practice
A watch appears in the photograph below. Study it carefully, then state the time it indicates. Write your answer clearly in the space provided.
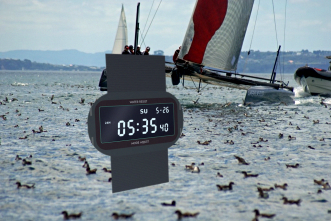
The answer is 5:35:40
